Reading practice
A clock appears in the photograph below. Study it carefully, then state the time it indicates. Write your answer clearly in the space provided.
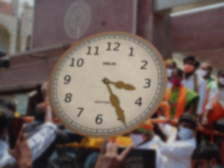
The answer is 3:25
